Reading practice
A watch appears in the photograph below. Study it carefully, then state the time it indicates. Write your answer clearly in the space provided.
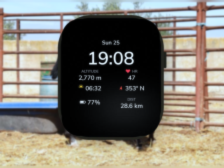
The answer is 19:08
